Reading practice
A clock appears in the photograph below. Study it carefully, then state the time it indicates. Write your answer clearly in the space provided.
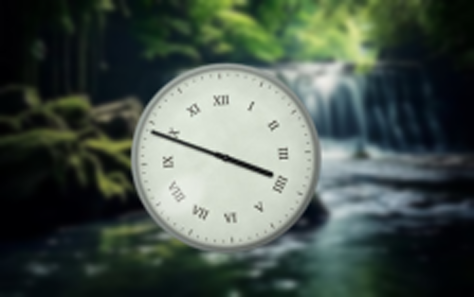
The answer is 3:49
